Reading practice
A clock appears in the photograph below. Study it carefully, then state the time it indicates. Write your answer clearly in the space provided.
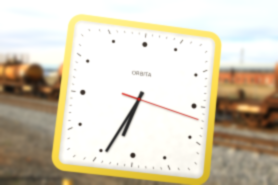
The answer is 6:34:17
